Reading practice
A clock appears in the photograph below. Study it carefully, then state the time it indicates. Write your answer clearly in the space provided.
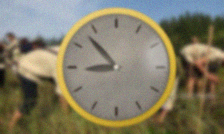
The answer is 8:53
